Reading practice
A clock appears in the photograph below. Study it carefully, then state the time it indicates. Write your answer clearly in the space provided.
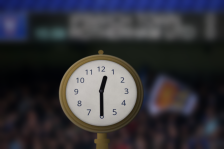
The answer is 12:30
